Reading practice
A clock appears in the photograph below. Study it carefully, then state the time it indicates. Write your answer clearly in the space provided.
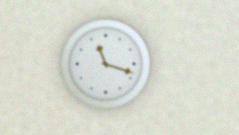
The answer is 11:18
